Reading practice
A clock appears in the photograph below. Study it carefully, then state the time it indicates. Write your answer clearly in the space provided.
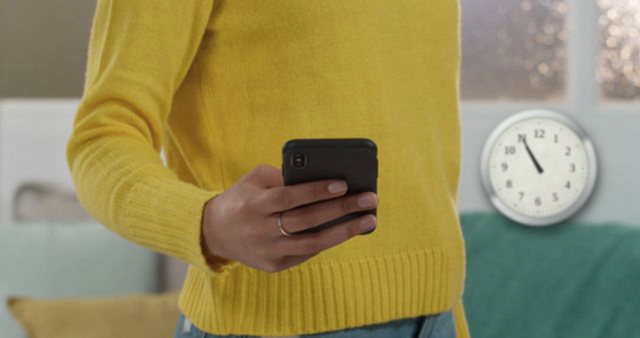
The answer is 10:55
